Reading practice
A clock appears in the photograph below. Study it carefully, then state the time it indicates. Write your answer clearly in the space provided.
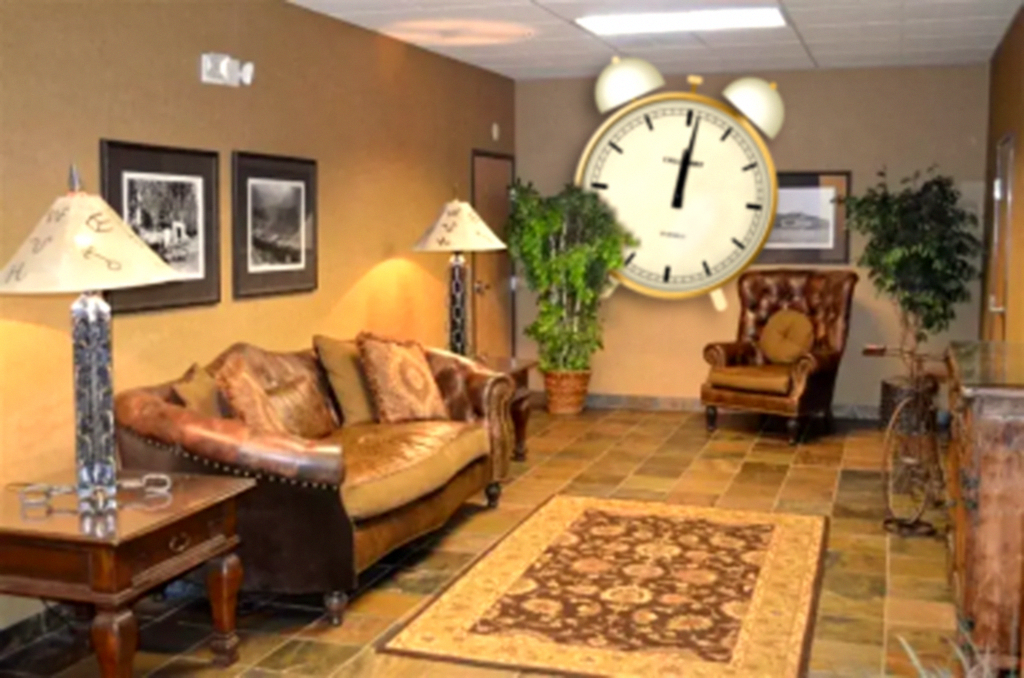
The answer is 12:01
